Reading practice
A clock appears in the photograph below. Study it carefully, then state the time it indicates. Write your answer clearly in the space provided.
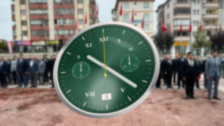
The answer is 10:22
